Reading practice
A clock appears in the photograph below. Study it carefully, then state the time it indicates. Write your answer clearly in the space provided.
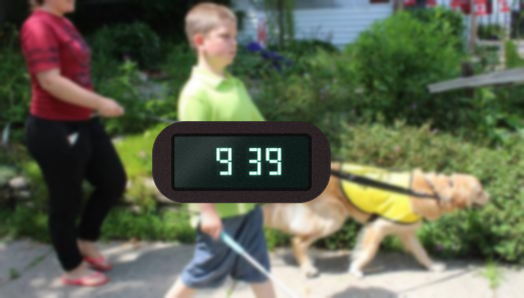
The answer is 9:39
